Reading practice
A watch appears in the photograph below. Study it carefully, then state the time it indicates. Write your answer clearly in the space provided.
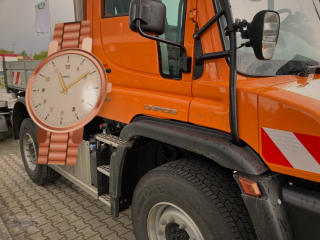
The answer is 11:09
